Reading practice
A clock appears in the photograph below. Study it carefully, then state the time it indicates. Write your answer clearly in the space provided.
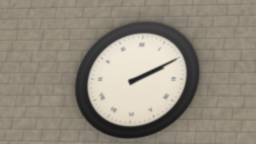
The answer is 2:10
